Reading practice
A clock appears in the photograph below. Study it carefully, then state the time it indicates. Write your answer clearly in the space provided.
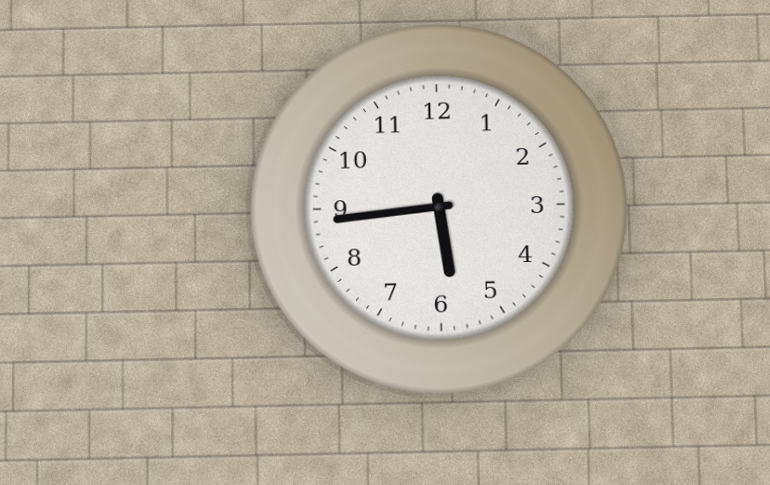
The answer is 5:44
